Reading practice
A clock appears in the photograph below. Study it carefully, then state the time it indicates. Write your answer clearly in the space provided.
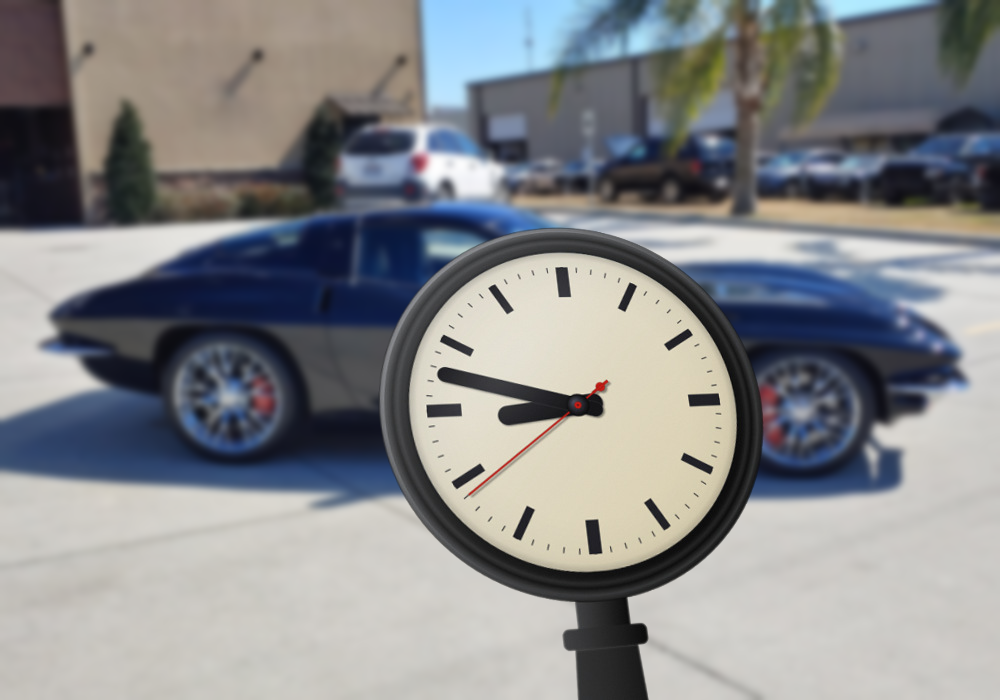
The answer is 8:47:39
